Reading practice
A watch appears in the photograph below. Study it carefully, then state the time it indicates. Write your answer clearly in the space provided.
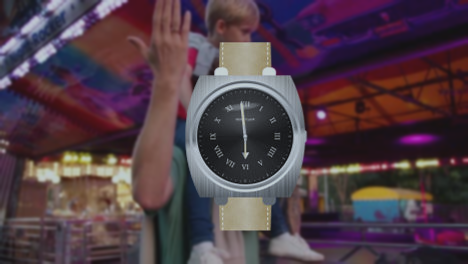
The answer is 5:59
